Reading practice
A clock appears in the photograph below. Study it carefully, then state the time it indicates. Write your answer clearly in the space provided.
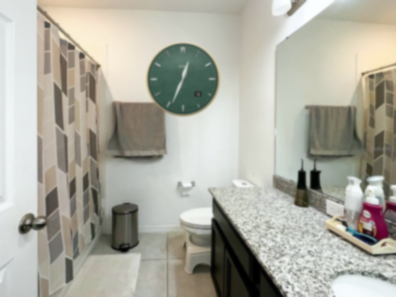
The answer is 12:34
